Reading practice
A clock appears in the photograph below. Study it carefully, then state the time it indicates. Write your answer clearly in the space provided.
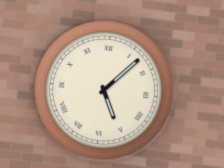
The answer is 5:07
